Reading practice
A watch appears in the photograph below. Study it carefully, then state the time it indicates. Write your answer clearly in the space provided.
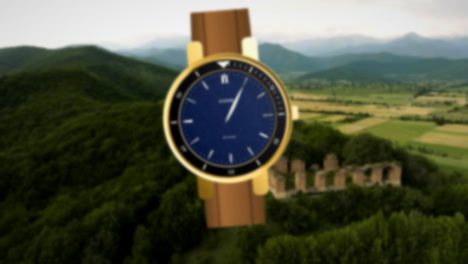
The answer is 1:05
